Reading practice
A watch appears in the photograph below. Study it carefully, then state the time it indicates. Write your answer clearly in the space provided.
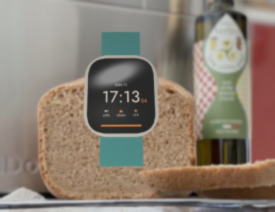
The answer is 17:13
